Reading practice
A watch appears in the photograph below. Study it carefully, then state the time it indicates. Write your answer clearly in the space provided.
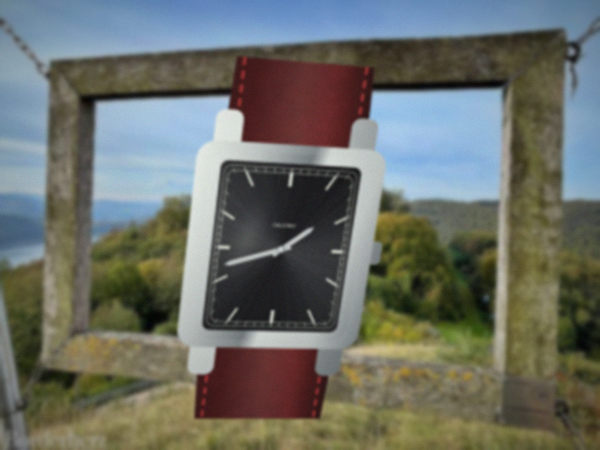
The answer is 1:42
